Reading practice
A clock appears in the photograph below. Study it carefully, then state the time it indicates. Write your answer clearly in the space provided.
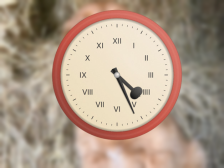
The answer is 4:26
